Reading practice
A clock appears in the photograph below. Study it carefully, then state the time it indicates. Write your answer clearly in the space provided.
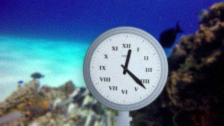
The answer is 12:22
